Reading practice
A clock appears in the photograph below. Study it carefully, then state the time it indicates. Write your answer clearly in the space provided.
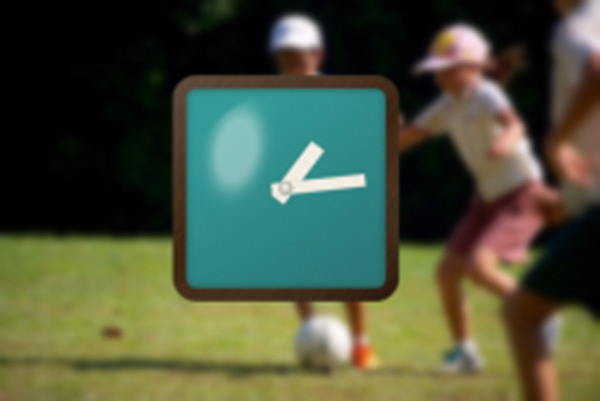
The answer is 1:14
